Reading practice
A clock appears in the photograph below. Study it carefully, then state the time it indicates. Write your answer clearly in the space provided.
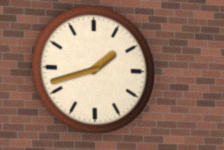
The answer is 1:42
